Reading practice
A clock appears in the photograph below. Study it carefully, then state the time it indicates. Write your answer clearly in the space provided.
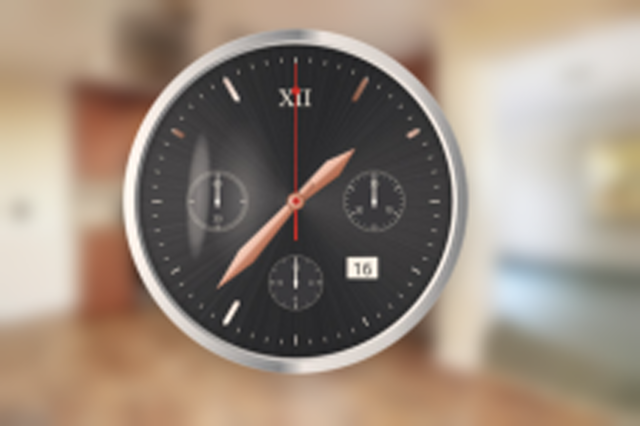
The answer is 1:37
